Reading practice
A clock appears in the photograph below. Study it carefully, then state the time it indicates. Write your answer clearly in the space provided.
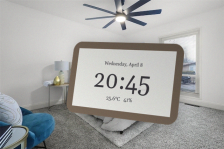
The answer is 20:45
